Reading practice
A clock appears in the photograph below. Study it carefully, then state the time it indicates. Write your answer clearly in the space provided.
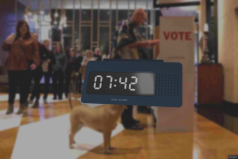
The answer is 7:42
